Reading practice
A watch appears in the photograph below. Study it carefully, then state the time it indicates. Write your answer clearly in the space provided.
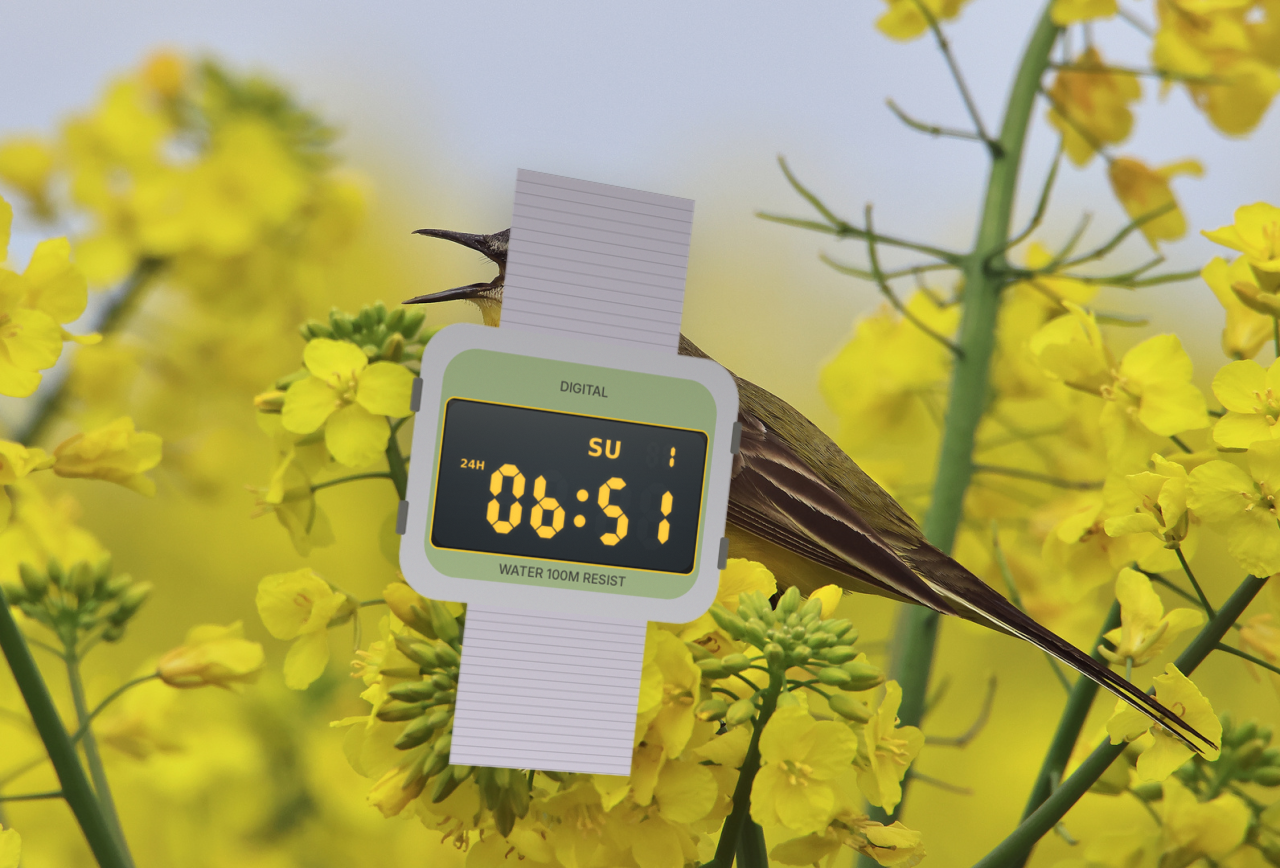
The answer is 6:51
